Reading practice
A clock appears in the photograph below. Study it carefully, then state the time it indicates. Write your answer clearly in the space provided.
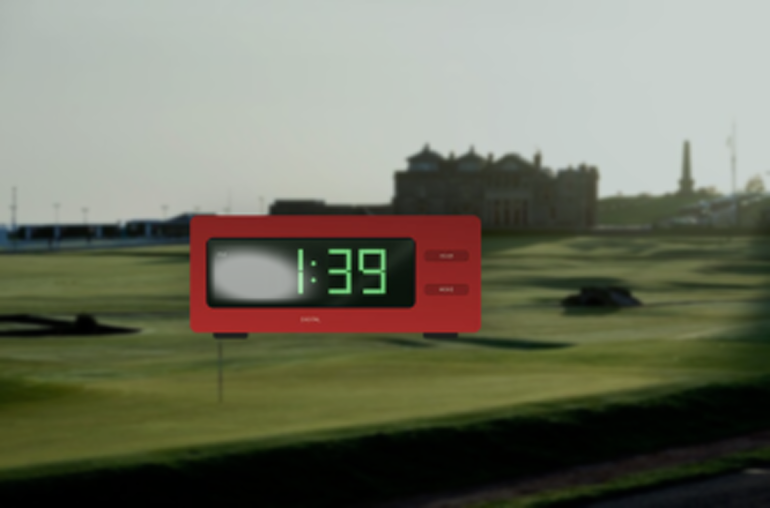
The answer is 1:39
